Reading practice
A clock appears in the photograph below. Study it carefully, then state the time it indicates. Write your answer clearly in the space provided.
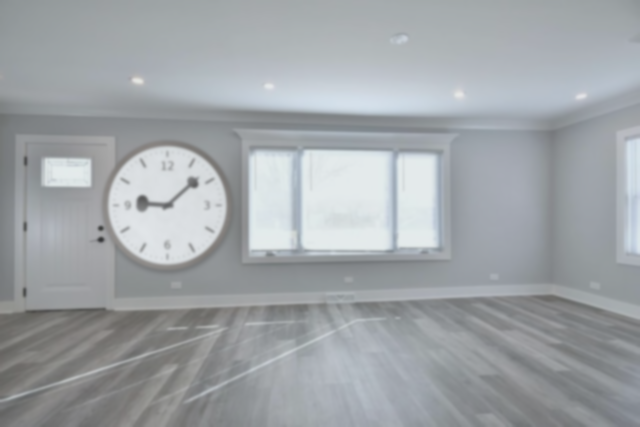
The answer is 9:08
